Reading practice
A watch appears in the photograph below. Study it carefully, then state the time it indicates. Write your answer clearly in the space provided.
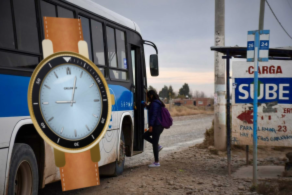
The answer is 9:03
